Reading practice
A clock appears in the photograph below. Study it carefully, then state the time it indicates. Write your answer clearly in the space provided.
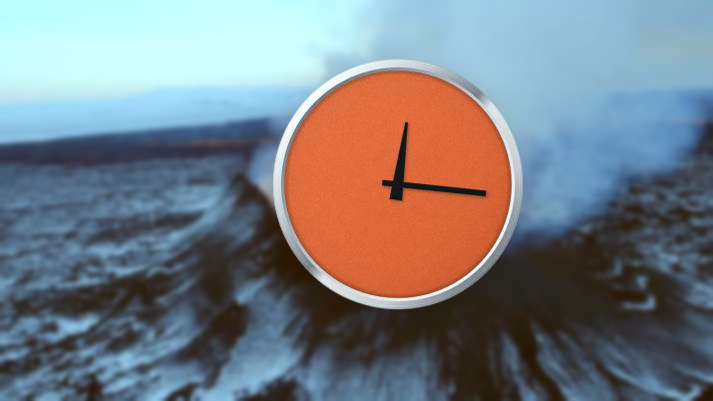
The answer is 12:16
